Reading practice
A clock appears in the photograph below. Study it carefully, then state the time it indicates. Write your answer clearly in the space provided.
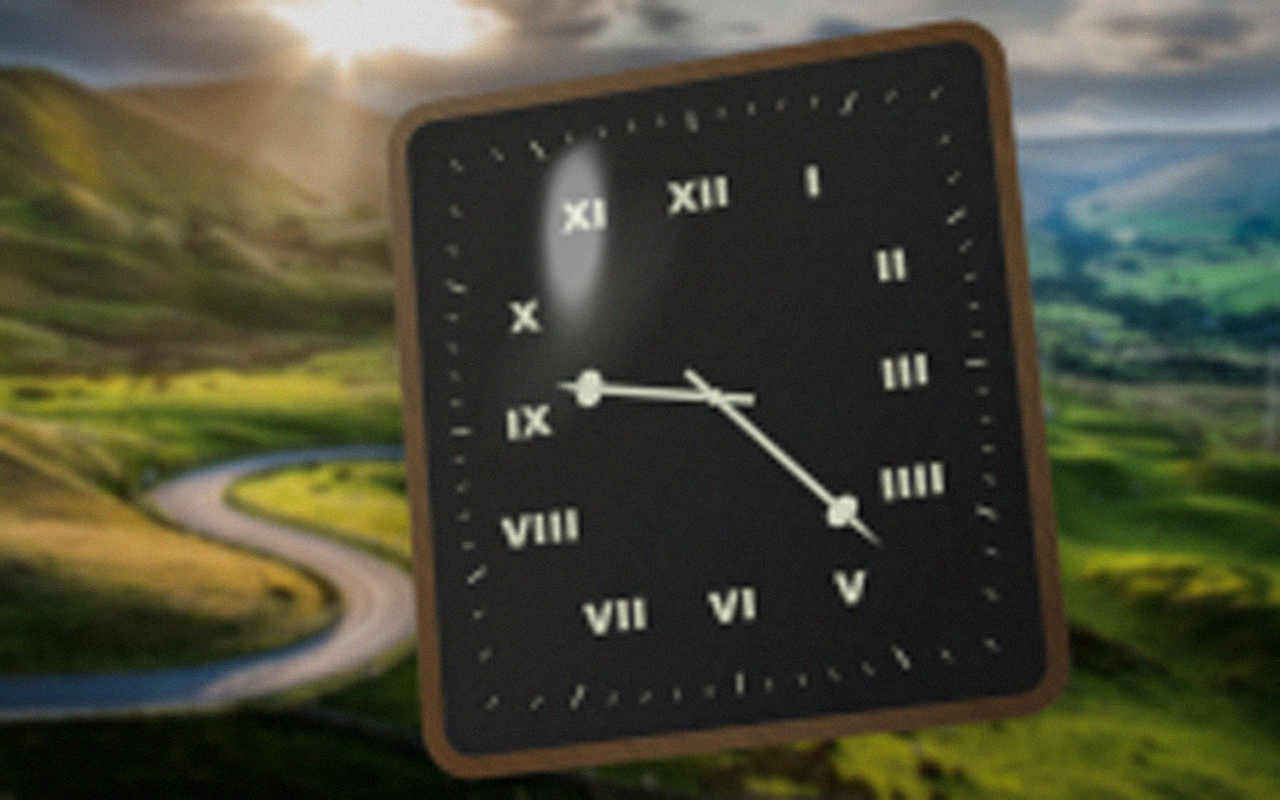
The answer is 9:23
